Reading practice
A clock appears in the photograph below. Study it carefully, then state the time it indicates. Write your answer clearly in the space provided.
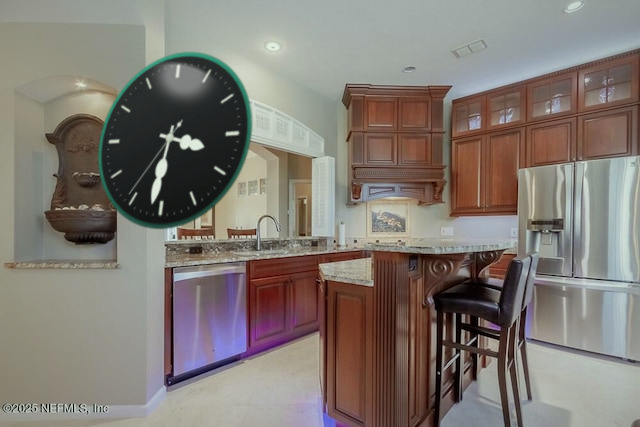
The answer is 3:31:36
